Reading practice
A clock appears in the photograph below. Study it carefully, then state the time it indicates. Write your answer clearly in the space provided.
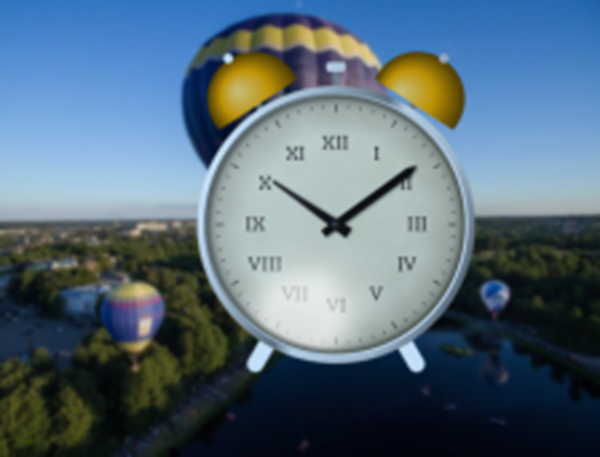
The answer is 10:09
